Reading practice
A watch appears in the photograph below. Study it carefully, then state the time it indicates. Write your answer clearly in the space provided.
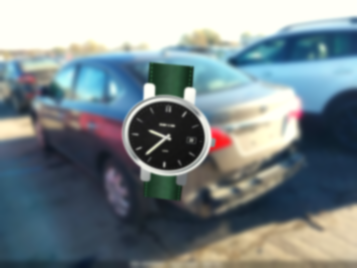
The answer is 9:37
